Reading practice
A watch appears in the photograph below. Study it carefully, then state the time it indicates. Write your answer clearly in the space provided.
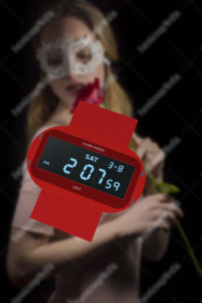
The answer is 2:07:59
